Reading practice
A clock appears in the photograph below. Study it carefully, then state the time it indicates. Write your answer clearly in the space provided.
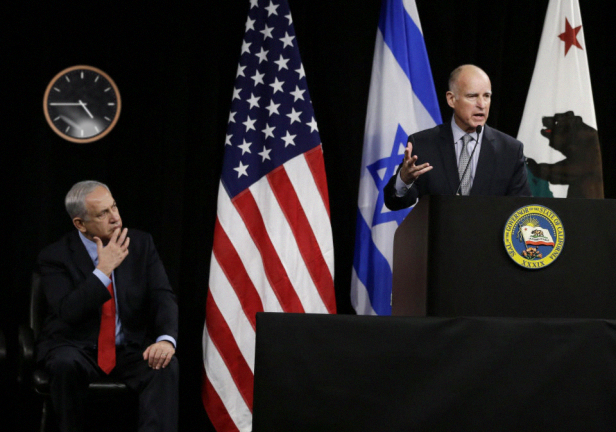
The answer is 4:45
